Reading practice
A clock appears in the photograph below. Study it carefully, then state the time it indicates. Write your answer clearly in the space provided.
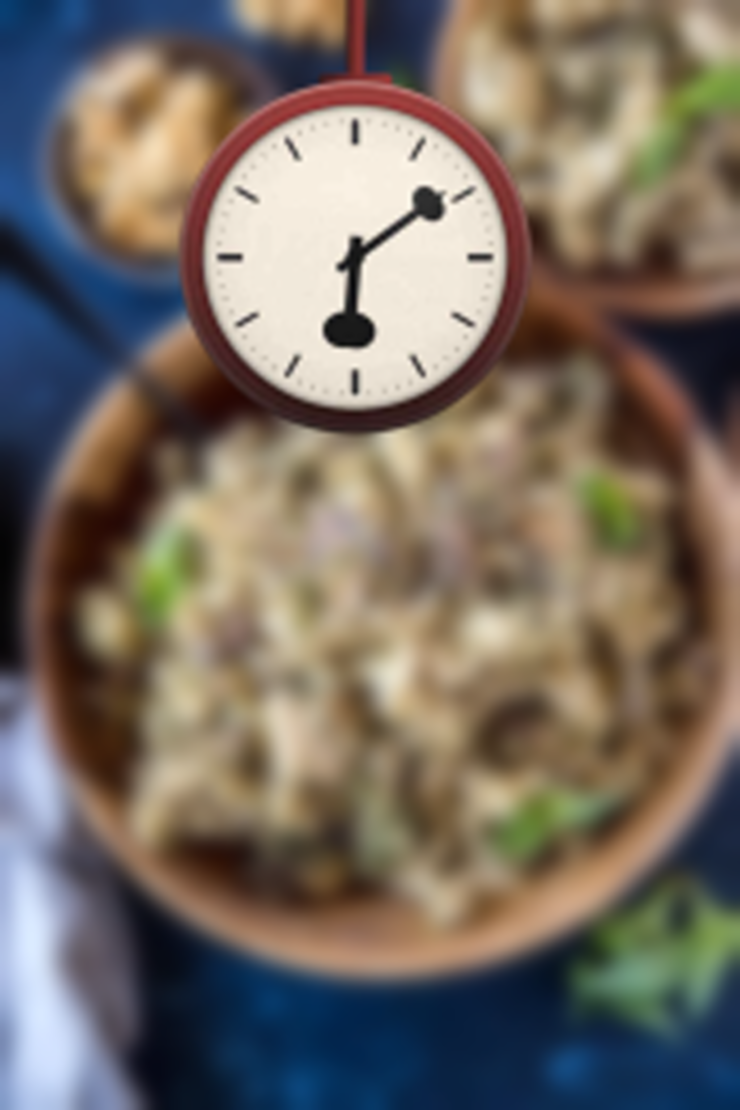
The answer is 6:09
